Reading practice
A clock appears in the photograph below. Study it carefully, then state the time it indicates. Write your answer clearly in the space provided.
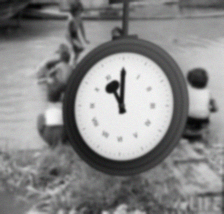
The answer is 11:00
